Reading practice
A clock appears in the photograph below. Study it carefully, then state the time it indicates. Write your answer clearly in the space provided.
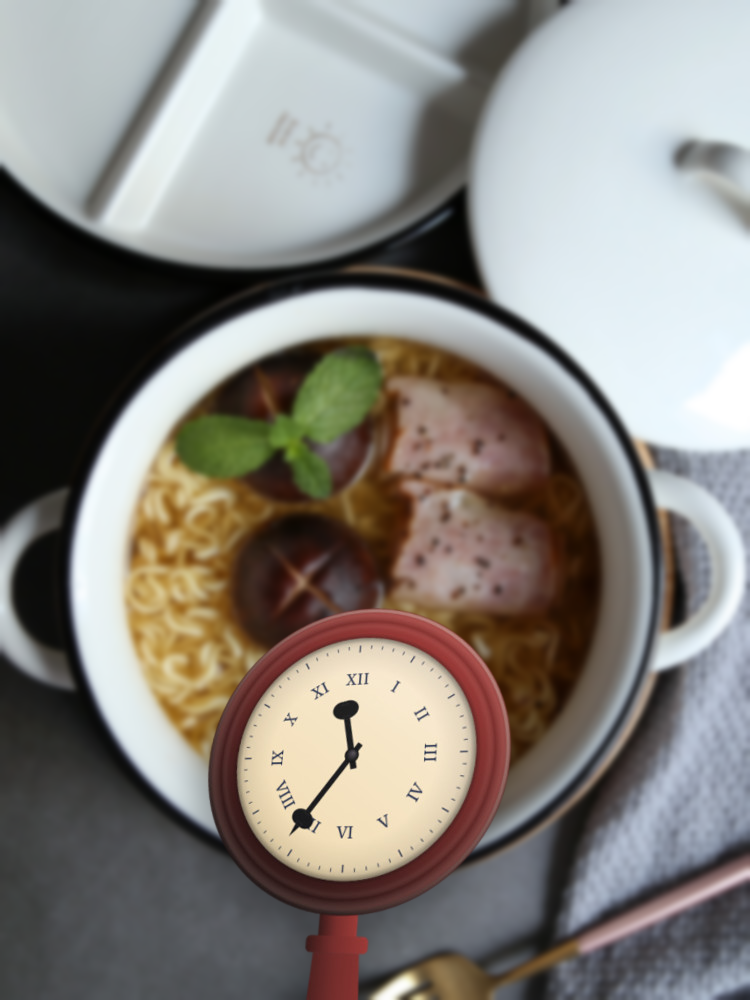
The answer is 11:36
